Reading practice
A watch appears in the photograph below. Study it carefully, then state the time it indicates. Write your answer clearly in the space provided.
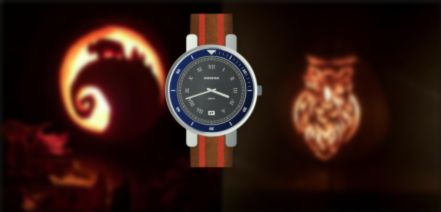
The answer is 3:42
